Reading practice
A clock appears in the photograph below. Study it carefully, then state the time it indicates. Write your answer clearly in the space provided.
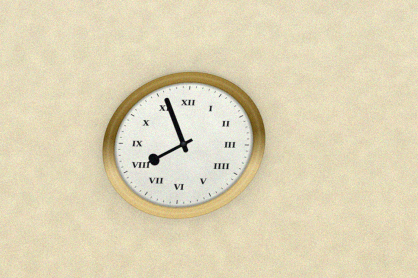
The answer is 7:56
